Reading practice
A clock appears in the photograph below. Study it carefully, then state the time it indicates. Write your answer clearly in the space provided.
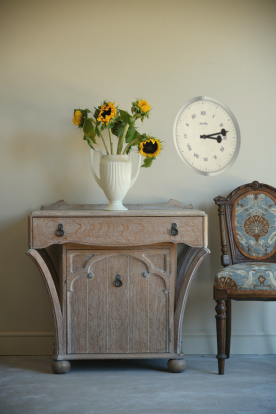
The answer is 3:13
